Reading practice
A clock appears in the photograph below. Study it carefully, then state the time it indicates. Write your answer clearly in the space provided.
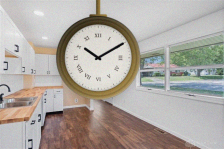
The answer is 10:10
